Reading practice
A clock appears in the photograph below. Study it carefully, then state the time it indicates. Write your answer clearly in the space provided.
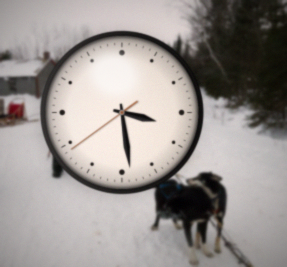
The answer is 3:28:39
